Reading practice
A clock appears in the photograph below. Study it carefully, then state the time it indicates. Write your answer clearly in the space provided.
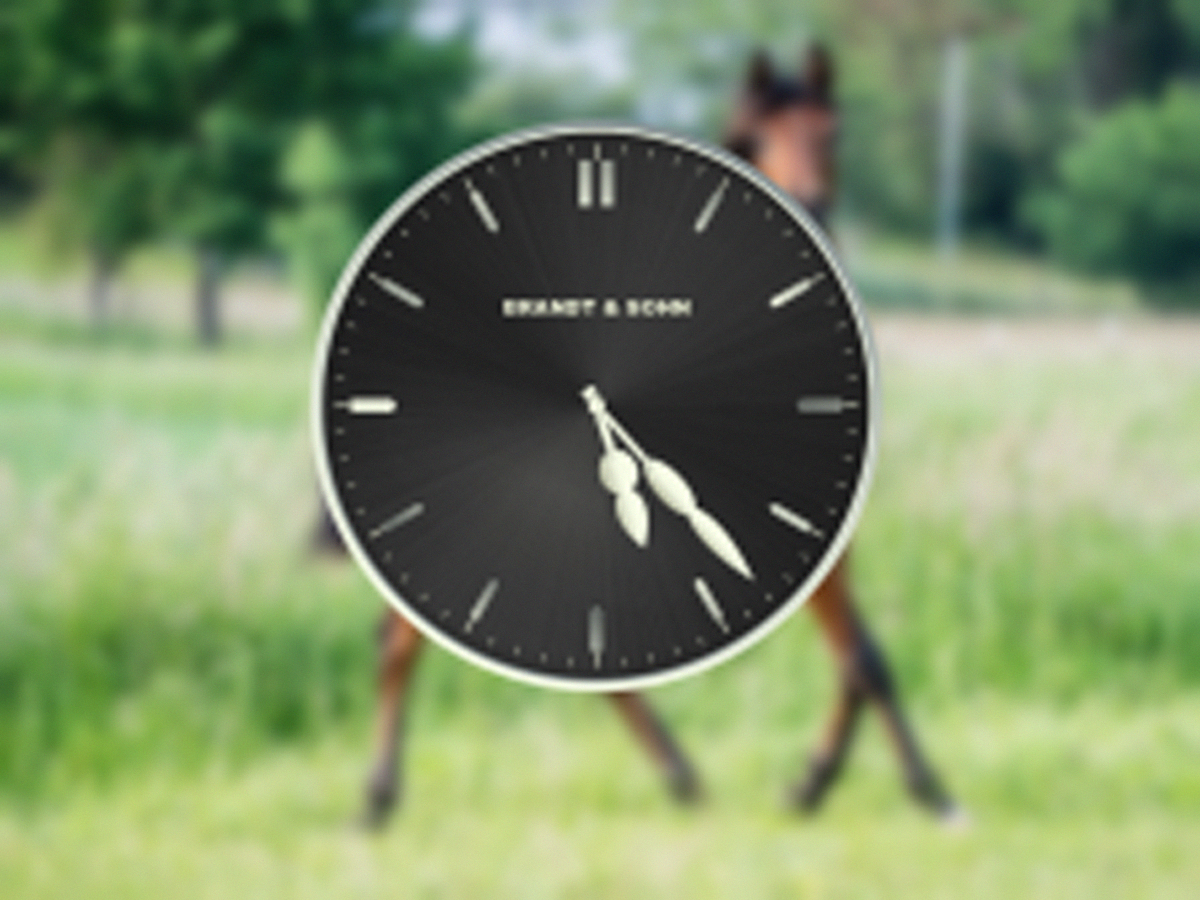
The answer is 5:23
